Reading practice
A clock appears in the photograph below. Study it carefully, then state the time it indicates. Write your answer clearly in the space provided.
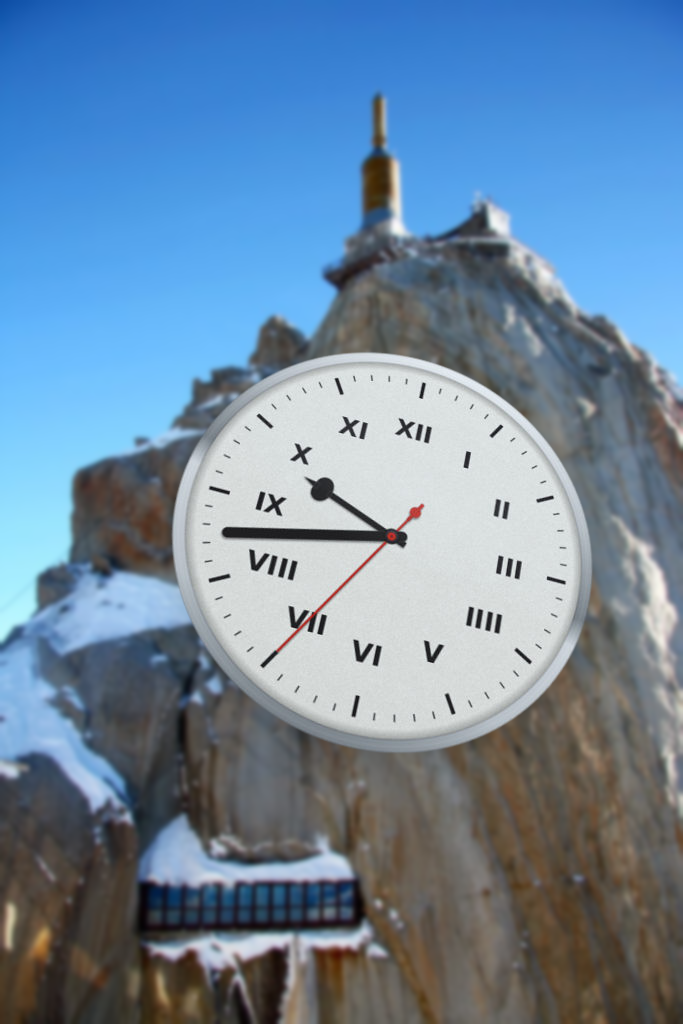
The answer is 9:42:35
